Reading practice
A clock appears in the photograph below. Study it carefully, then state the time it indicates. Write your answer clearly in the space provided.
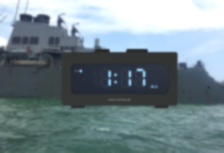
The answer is 1:17
